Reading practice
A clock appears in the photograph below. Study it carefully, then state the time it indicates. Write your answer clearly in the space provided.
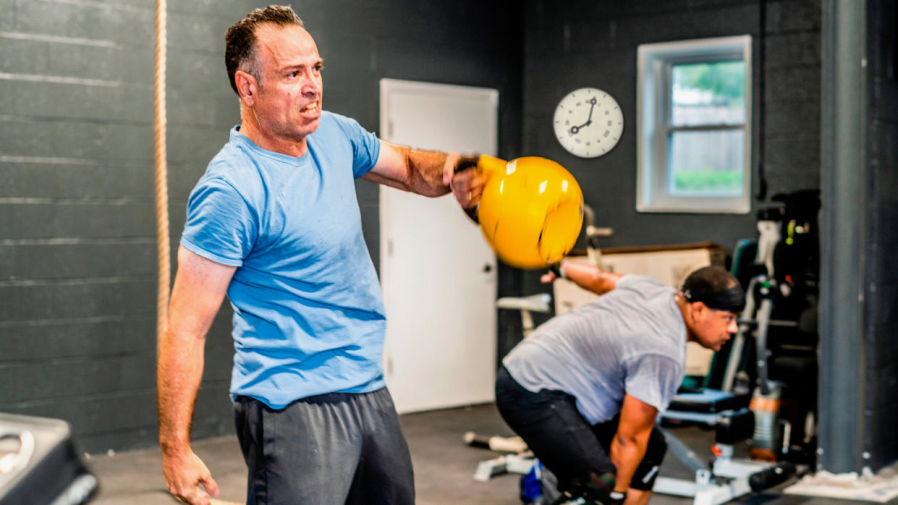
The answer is 8:02
